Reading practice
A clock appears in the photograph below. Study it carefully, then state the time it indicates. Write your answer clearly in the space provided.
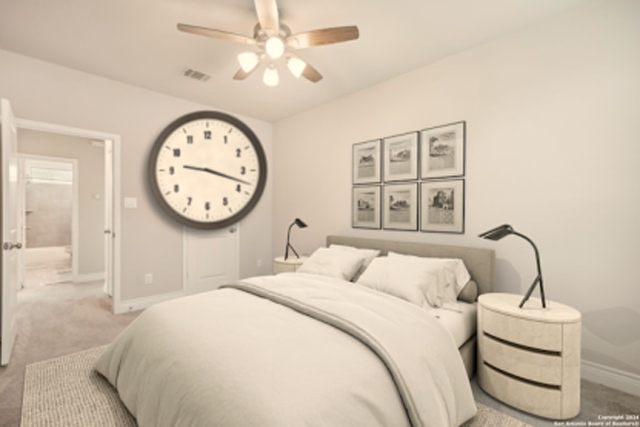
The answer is 9:18
